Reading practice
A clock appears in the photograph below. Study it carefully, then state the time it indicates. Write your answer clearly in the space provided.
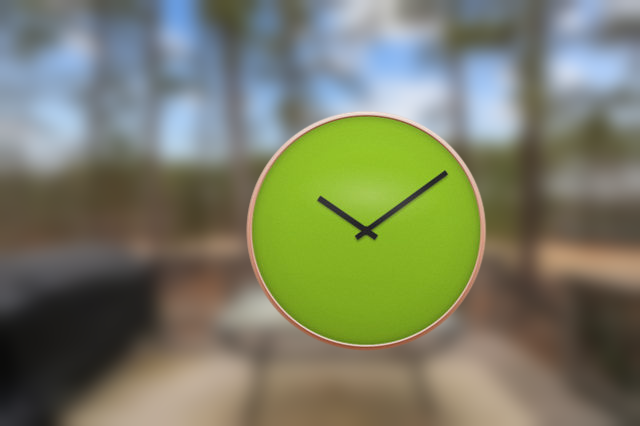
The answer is 10:09
